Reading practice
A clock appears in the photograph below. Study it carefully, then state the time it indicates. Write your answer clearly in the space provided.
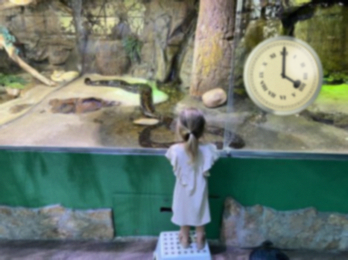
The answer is 4:00
